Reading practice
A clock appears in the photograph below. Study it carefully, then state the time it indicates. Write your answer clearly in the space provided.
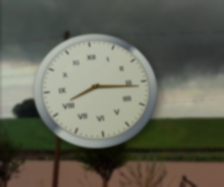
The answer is 8:16
